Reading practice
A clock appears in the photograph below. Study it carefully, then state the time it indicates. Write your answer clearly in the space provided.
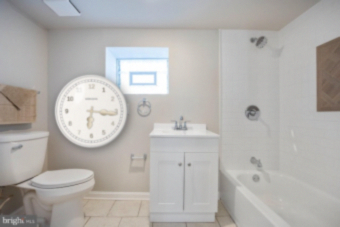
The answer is 6:16
